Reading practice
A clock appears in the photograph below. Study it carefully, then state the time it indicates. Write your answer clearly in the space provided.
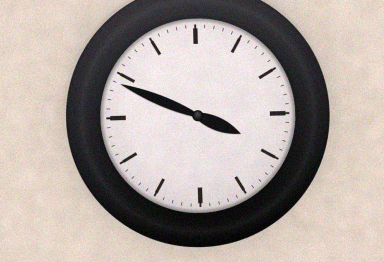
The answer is 3:49
